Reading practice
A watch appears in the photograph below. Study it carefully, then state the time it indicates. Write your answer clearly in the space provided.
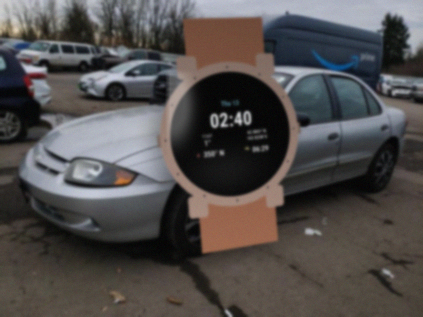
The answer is 2:40
